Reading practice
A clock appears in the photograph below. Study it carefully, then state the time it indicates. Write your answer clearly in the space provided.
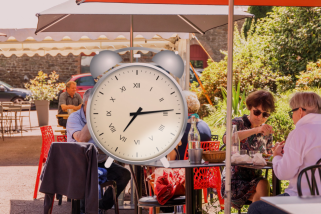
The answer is 7:14
